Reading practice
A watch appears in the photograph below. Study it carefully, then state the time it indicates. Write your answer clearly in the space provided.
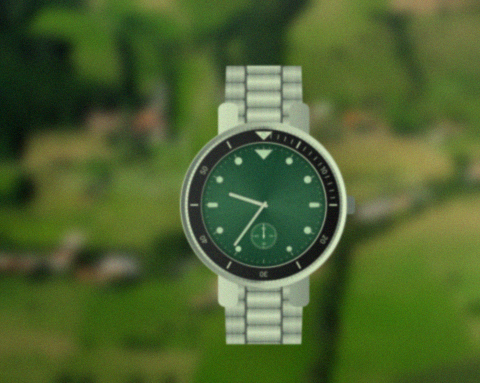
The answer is 9:36
